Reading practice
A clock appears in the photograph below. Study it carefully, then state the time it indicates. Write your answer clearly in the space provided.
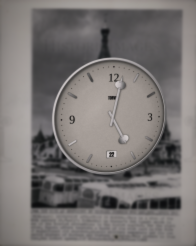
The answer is 5:02
